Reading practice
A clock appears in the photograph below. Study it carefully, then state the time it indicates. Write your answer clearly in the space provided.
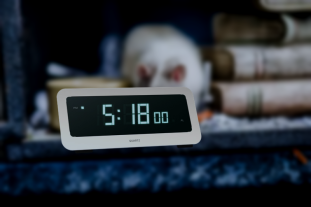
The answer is 5:18:00
